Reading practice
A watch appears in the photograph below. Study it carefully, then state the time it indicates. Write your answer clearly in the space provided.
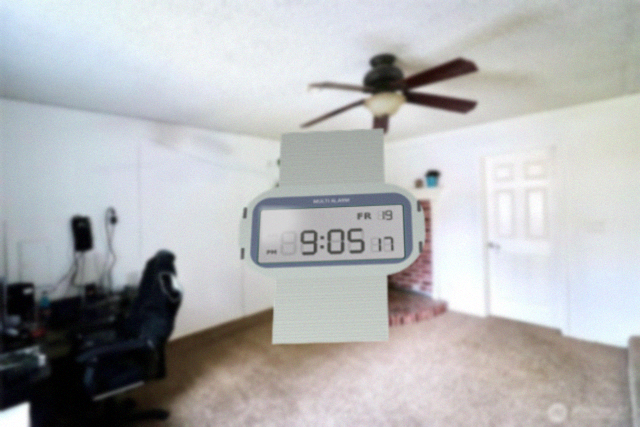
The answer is 9:05:17
